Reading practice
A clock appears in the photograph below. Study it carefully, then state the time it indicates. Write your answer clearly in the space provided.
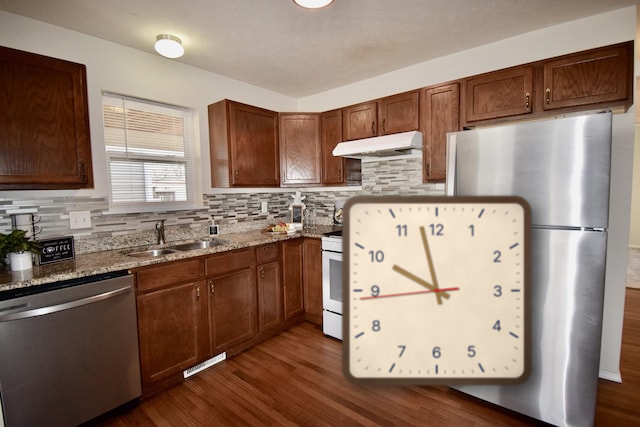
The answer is 9:57:44
